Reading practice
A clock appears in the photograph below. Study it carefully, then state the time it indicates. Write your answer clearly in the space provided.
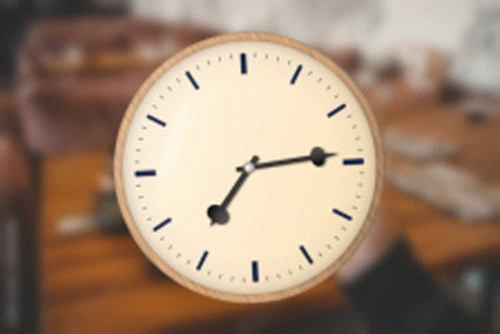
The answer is 7:14
